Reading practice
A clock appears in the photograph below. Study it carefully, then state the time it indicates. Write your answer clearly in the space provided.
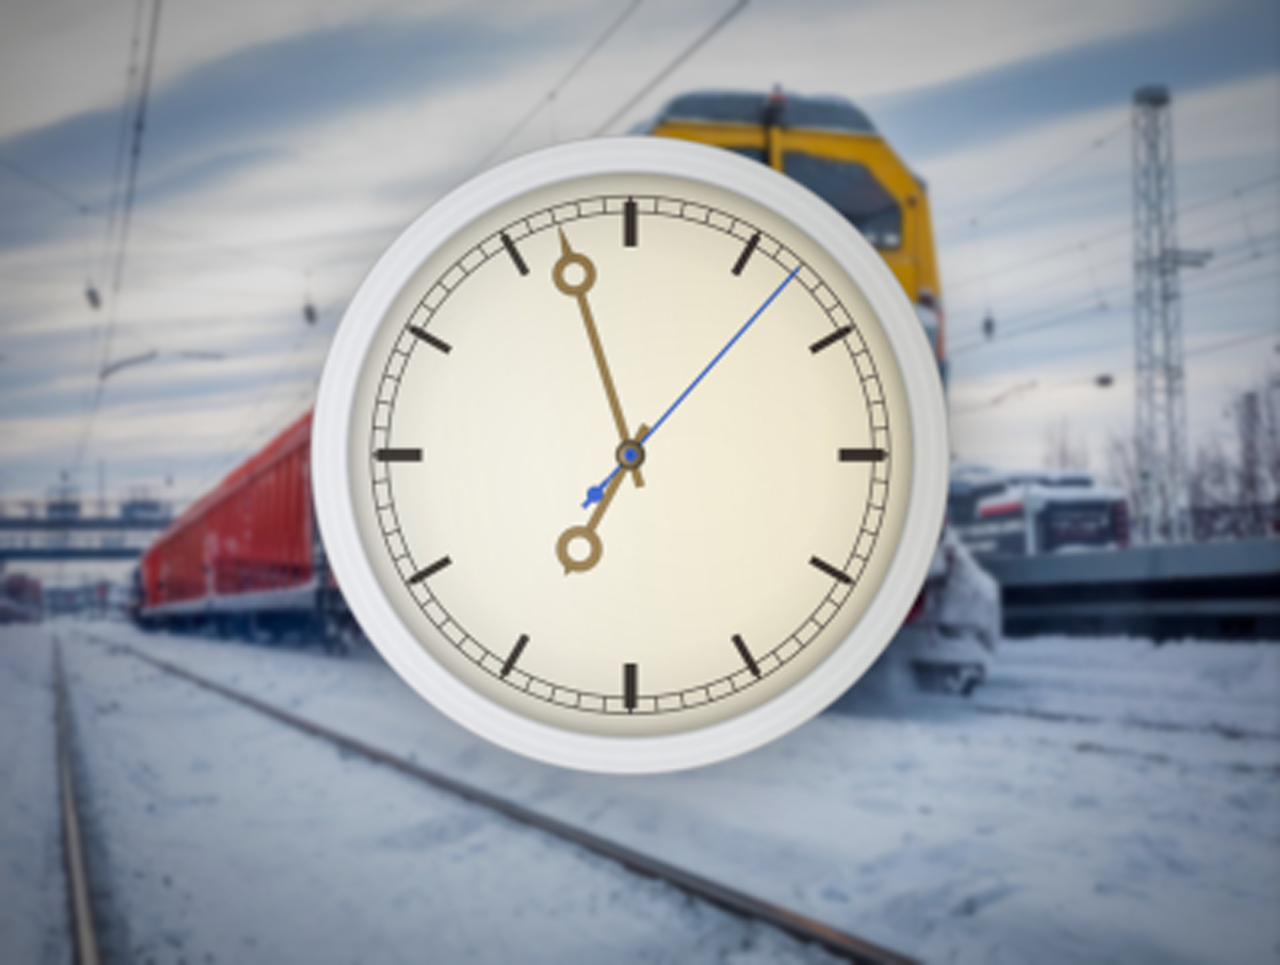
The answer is 6:57:07
